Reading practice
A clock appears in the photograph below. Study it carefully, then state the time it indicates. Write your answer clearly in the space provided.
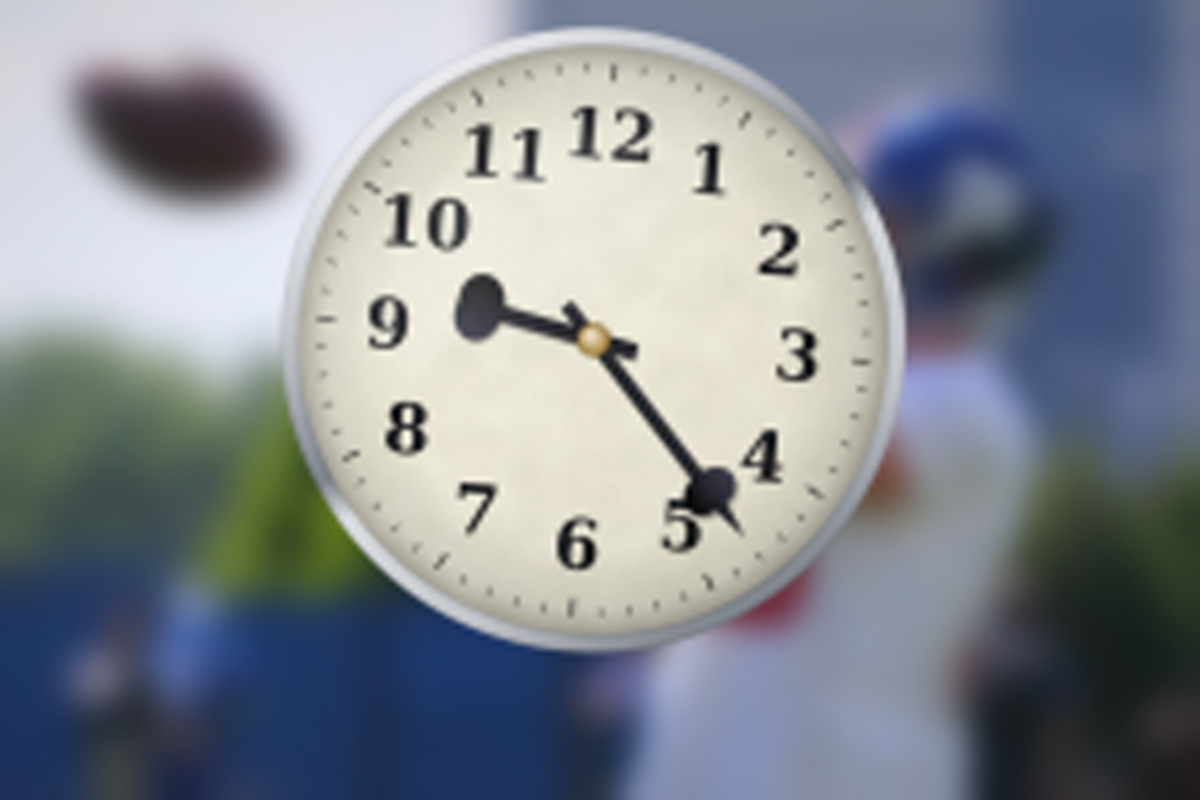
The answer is 9:23
